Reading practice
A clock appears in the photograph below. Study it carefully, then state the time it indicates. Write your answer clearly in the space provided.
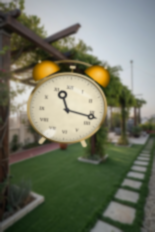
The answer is 11:17
